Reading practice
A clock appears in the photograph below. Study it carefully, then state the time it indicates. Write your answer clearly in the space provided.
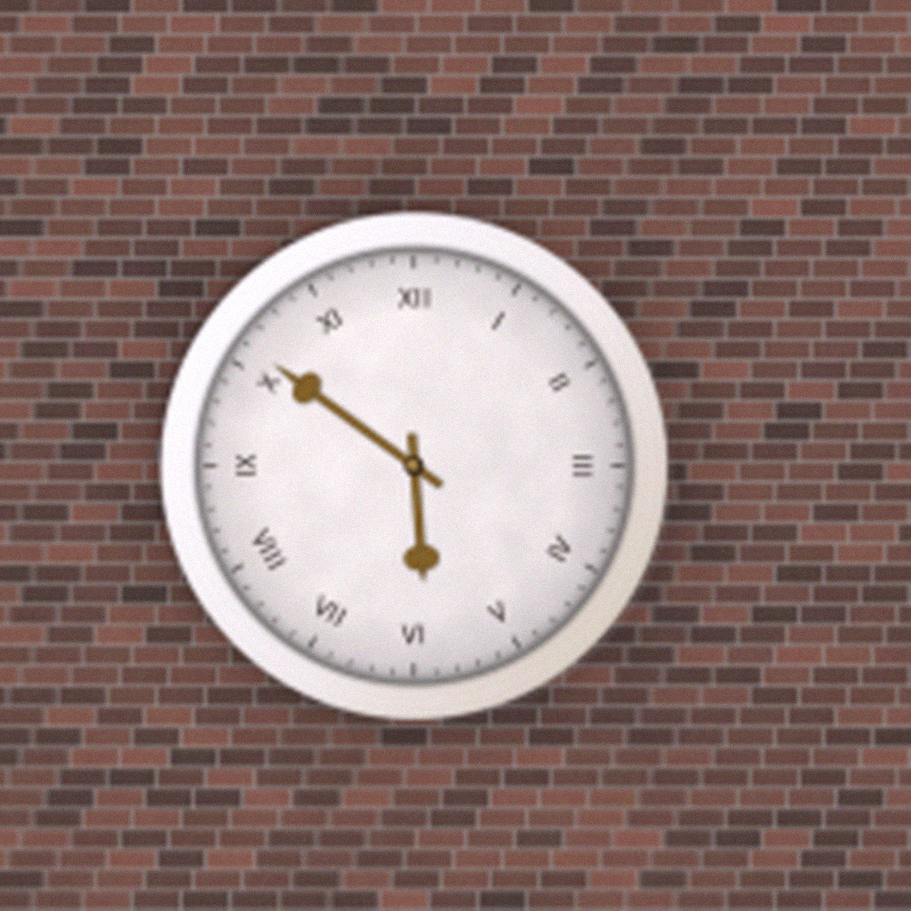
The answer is 5:51
